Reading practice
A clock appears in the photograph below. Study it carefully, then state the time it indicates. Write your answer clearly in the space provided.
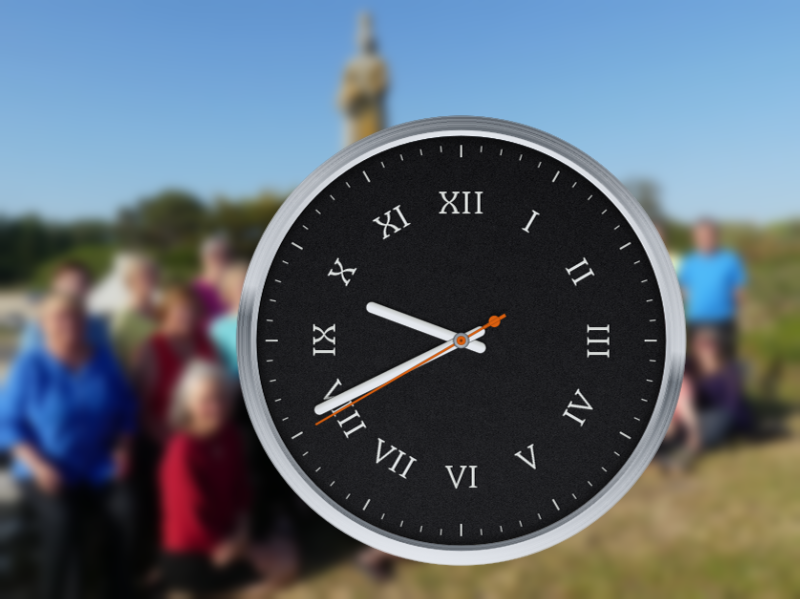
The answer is 9:40:40
